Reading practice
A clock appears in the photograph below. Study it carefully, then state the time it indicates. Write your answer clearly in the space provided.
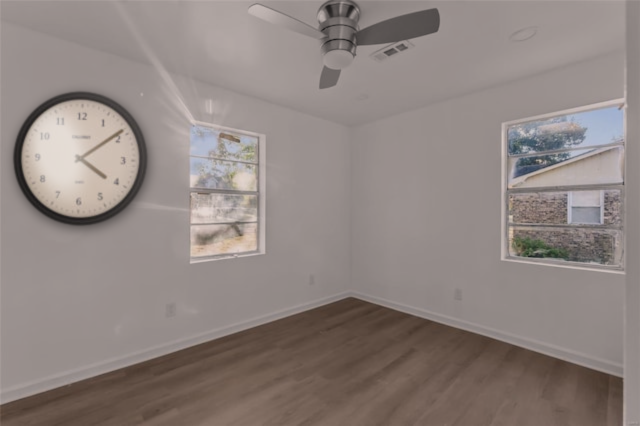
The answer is 4:09
